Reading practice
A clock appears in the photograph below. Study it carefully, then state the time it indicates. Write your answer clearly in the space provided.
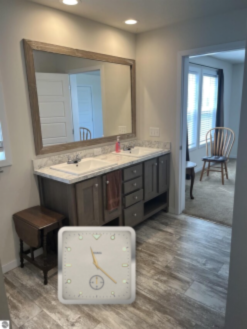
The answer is 11:22
